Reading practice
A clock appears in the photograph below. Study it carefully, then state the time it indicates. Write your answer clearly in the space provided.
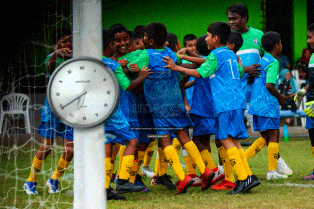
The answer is 6:40
